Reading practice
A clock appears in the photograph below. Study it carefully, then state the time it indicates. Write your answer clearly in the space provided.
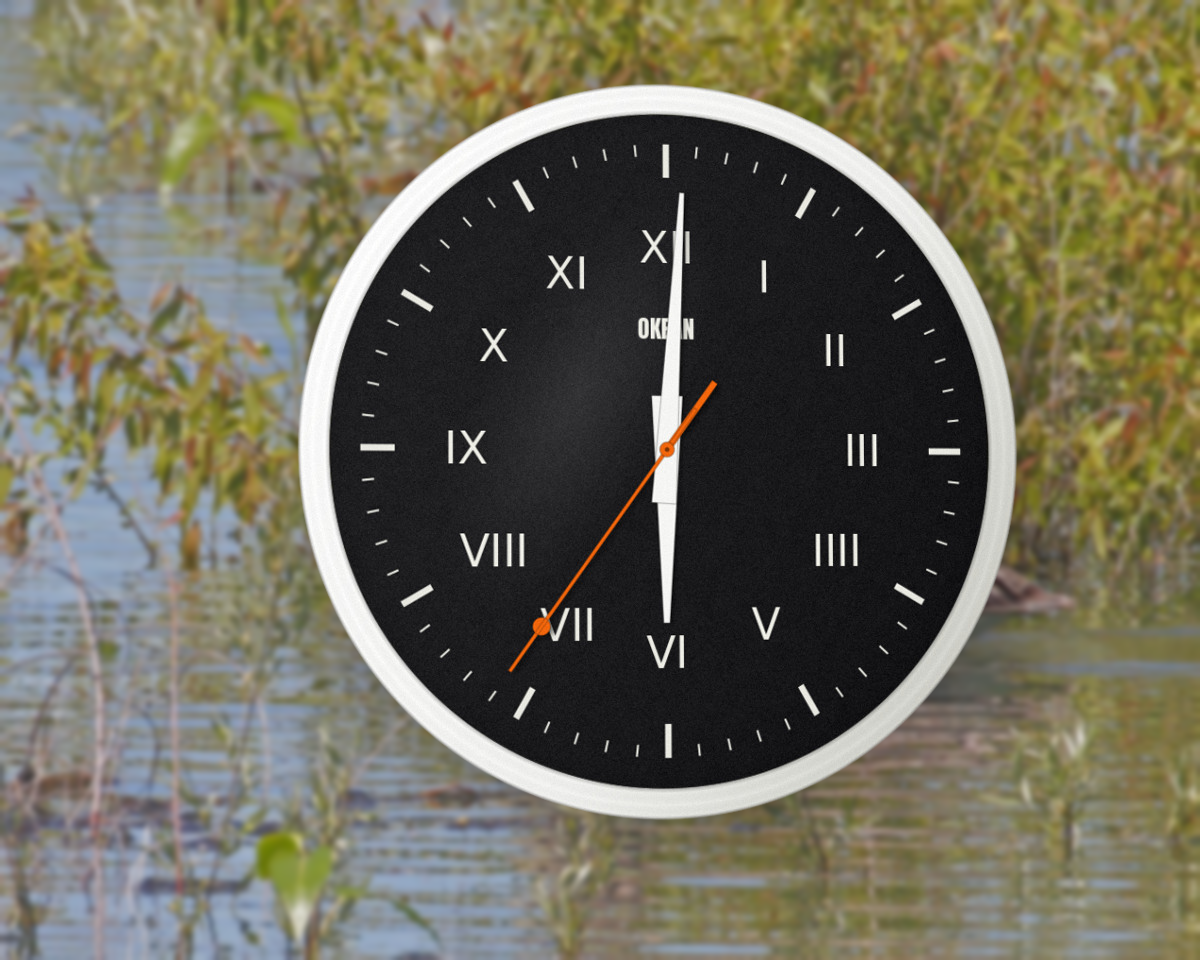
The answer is 6:00:36
